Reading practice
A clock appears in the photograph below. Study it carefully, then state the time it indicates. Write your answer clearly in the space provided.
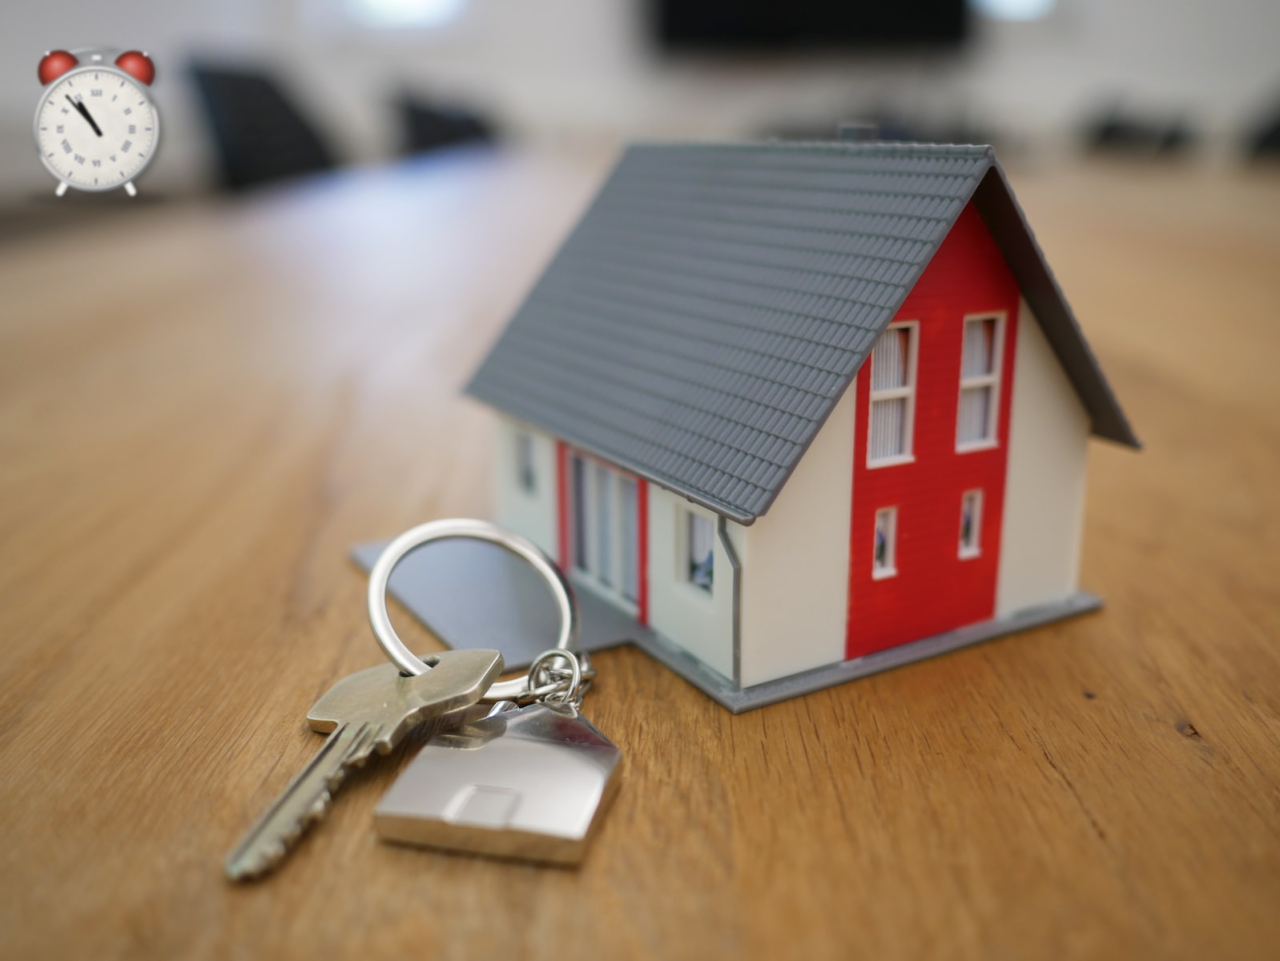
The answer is 10:53
